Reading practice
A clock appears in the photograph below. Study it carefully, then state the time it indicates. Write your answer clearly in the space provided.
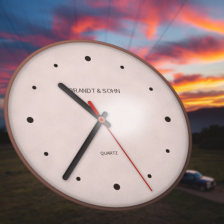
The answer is 10:36:26
